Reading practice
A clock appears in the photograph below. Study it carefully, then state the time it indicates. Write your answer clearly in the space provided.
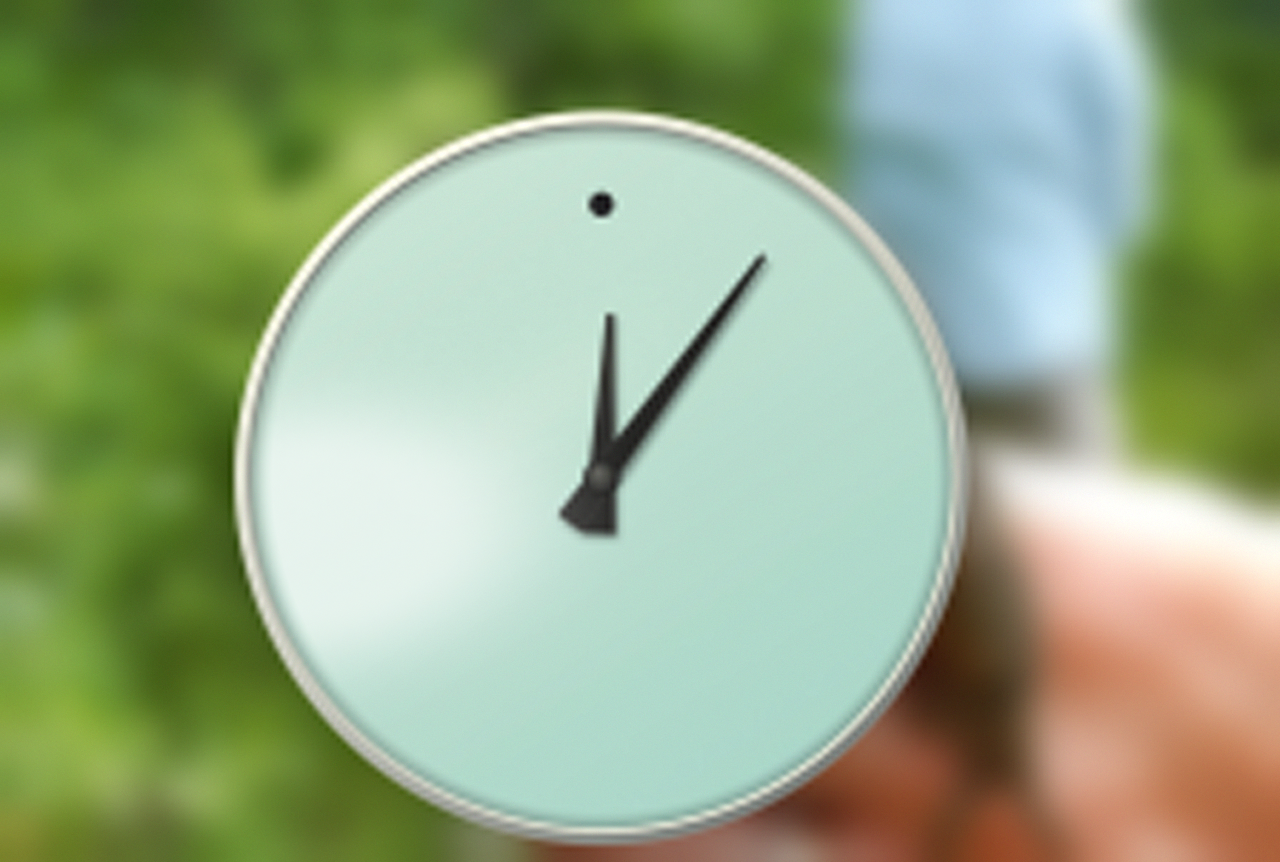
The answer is 12:06
